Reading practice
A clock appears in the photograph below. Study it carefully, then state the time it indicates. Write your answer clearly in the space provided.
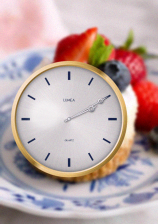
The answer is 2:10
